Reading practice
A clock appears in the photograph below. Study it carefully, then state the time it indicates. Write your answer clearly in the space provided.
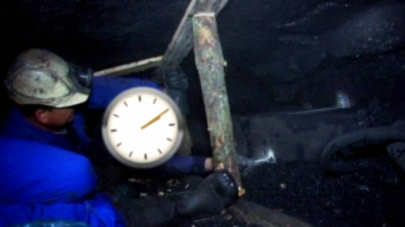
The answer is 2:10
